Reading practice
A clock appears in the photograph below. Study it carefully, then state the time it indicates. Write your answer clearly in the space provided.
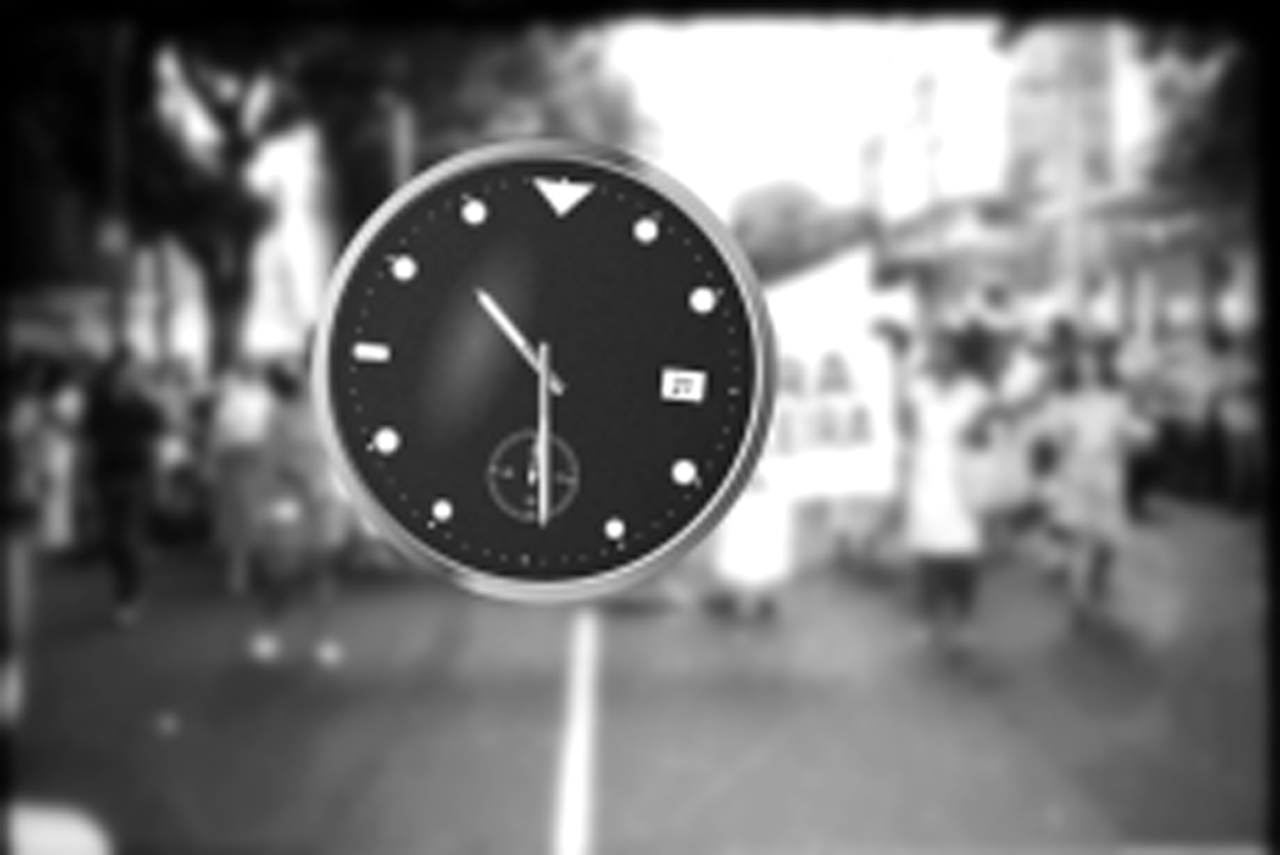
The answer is 10:29
